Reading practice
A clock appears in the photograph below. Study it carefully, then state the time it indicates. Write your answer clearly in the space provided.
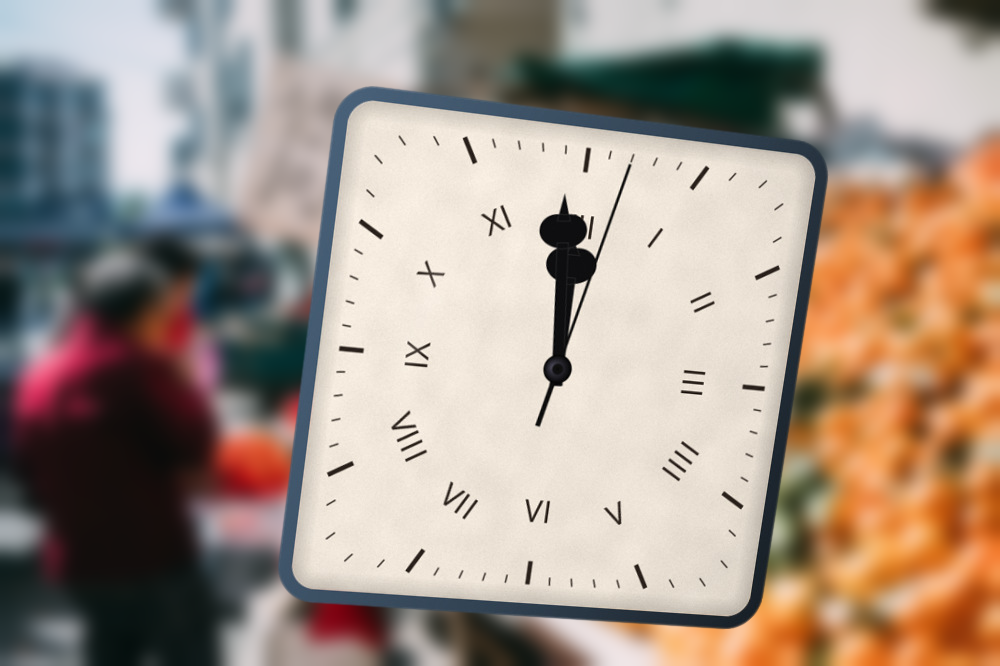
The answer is 11:59:02
